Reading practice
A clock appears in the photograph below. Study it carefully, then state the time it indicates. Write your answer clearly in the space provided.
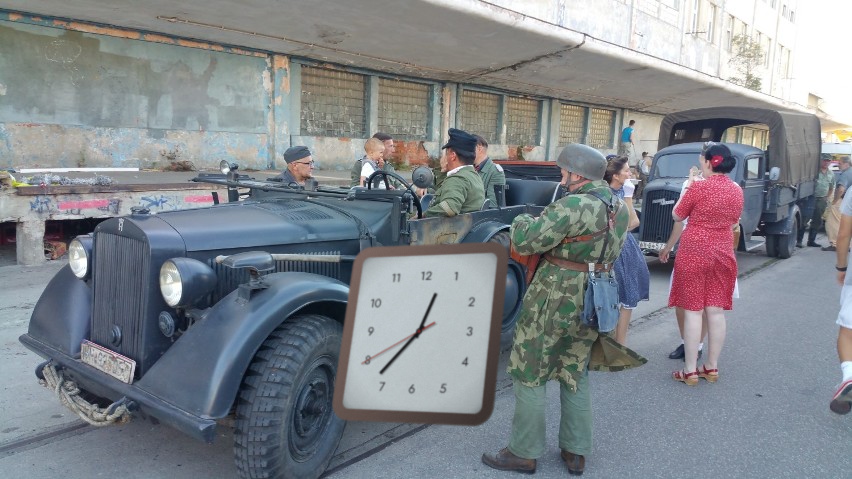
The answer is 12:36:40
